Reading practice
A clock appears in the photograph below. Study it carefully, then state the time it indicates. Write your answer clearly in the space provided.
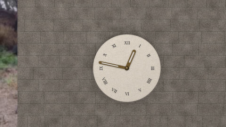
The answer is 12:47
